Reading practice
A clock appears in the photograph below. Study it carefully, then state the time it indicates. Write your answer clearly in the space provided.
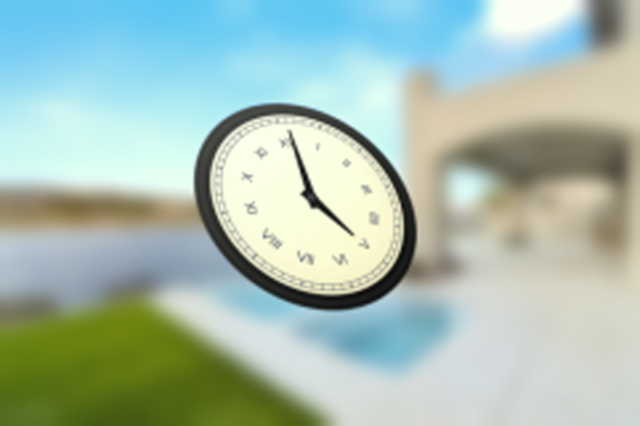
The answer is 5:01
